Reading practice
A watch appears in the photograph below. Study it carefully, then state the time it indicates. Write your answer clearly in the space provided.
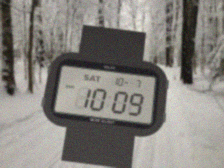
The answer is 10:09
